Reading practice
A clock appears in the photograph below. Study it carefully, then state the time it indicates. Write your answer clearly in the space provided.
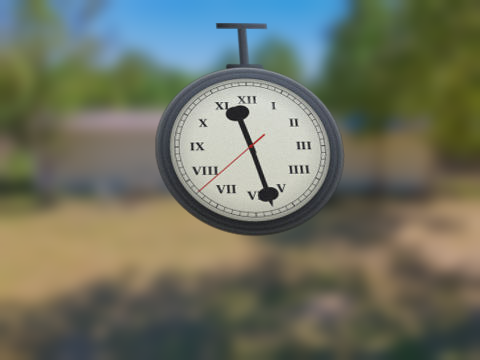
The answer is 11:27:38
